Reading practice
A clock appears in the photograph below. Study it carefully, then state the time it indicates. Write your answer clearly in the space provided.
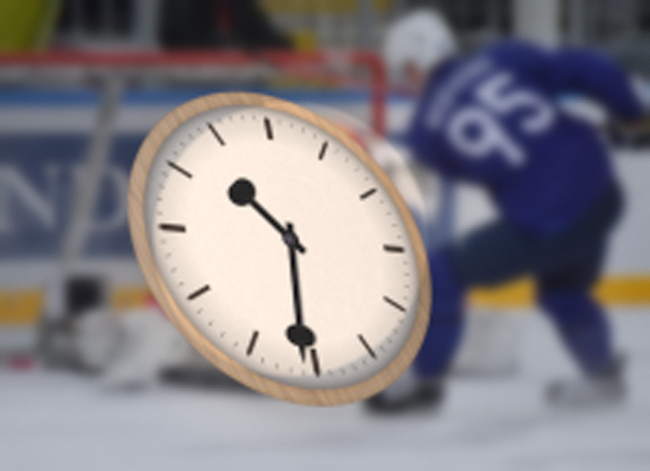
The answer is 10:31
